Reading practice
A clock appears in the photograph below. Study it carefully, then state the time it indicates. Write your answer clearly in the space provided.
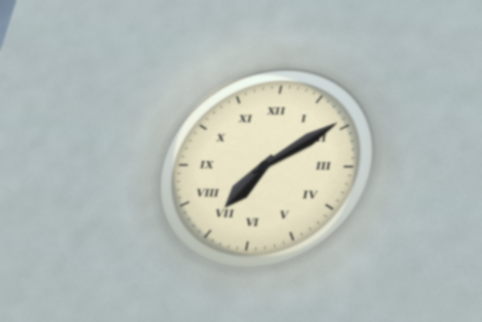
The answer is 7:09
